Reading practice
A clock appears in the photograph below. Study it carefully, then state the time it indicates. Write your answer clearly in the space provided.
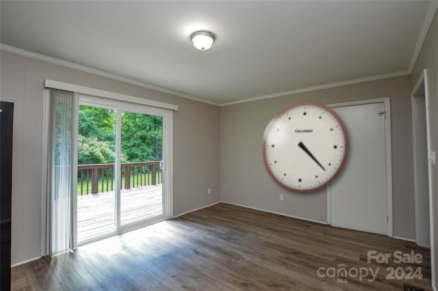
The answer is 4:22
